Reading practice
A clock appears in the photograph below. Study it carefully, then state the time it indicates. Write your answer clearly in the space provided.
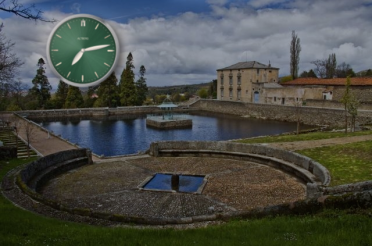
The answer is 7:13
